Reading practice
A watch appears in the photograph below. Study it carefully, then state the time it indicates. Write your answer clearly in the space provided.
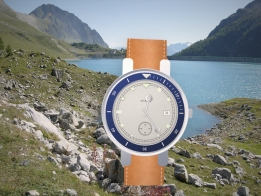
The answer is 12:24
